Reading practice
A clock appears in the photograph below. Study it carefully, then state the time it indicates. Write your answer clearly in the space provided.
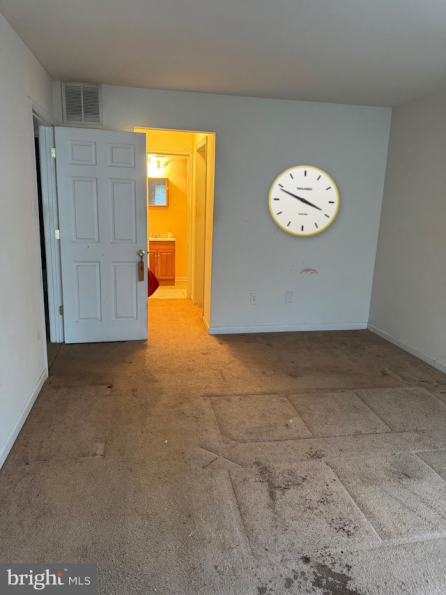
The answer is 3:49
